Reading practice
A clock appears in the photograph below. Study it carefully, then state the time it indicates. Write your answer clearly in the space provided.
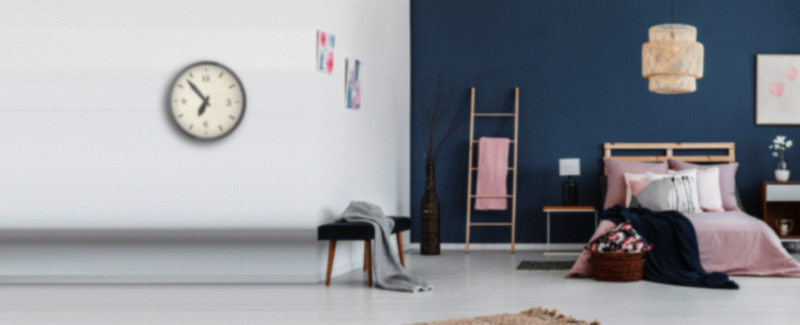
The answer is 6:53
